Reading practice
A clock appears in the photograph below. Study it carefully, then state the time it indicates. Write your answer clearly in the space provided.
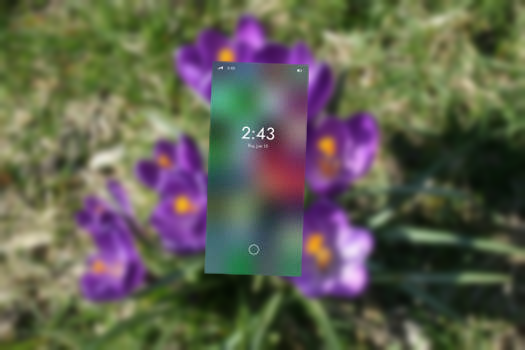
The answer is 2:43
